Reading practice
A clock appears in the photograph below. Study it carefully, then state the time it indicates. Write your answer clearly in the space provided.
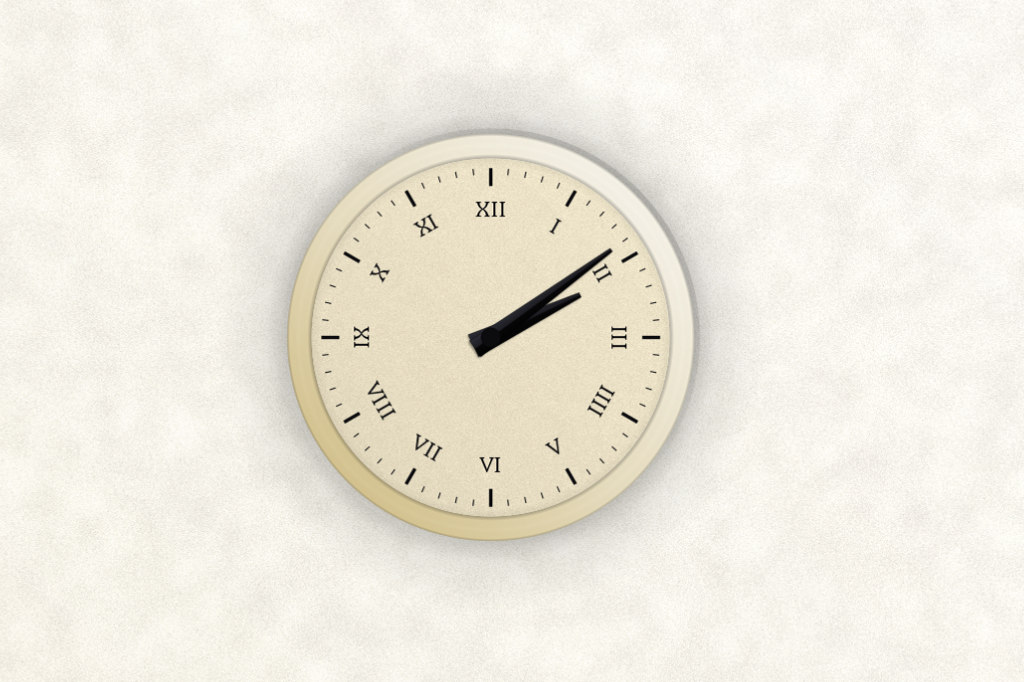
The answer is 2:09
